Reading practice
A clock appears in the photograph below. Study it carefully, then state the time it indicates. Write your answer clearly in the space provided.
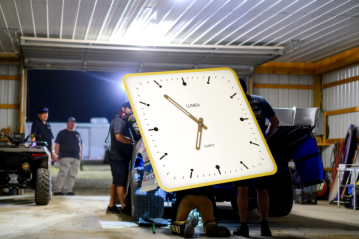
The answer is 6:54
